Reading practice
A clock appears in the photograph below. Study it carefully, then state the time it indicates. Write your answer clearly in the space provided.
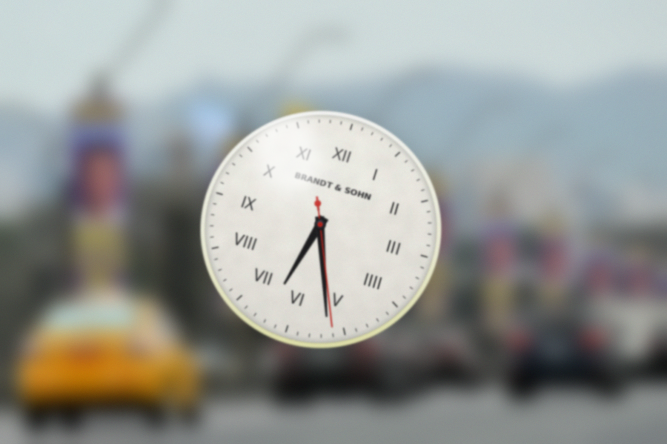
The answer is 6:26:26
